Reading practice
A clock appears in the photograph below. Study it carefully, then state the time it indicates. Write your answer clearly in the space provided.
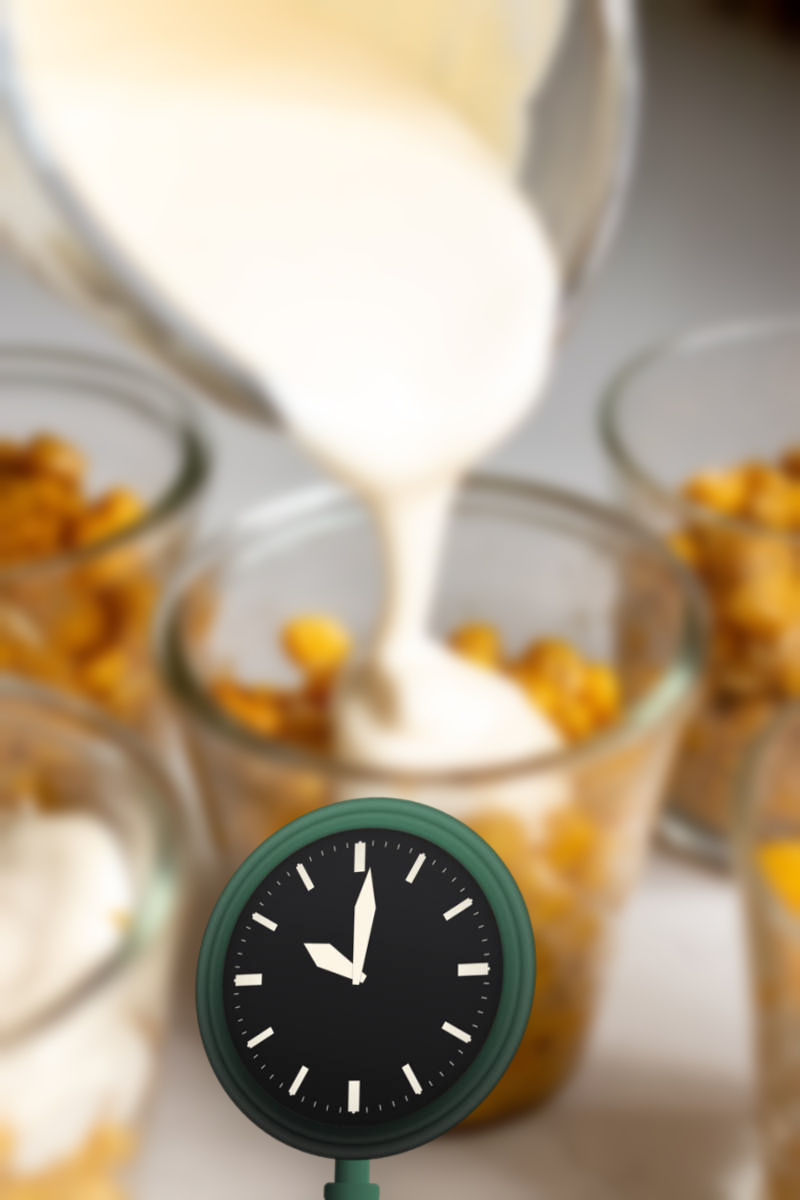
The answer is 10:01
